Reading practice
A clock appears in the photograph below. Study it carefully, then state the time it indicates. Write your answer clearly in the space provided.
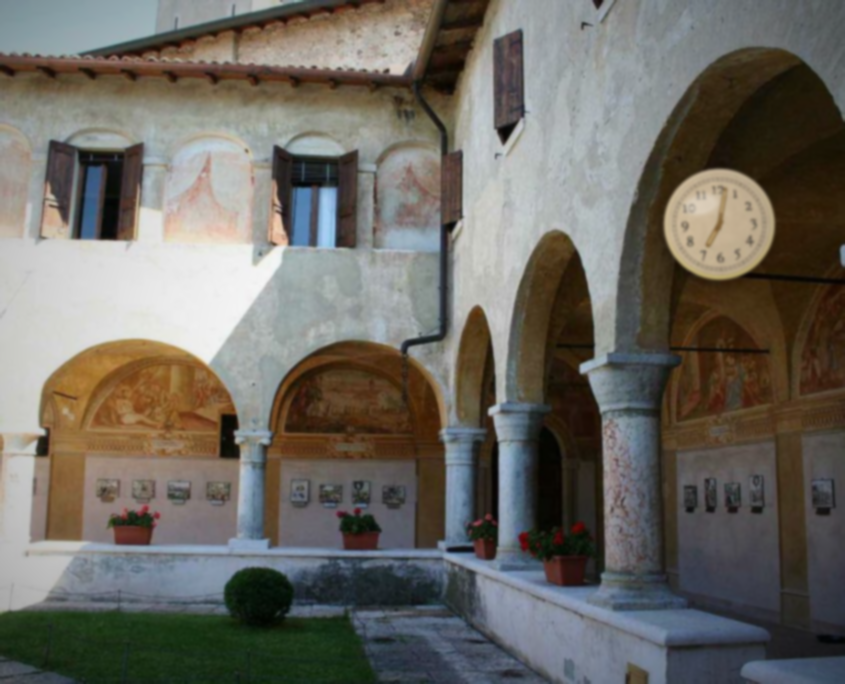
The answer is 7:02
